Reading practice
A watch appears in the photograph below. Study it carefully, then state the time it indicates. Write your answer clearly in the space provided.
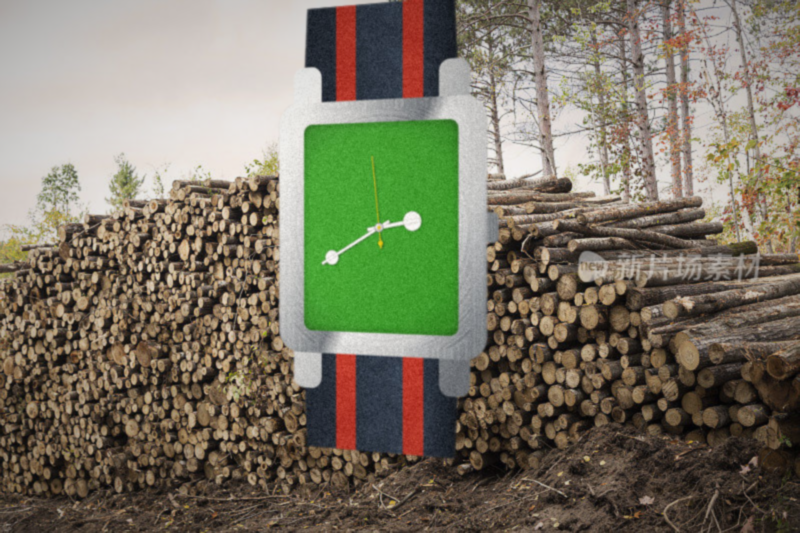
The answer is 2:39:59
